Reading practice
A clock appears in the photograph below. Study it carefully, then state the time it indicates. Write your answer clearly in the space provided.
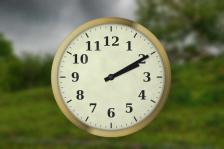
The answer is 2:10
